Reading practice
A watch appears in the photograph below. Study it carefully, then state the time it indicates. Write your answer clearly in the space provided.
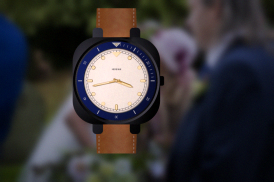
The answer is 3:43
